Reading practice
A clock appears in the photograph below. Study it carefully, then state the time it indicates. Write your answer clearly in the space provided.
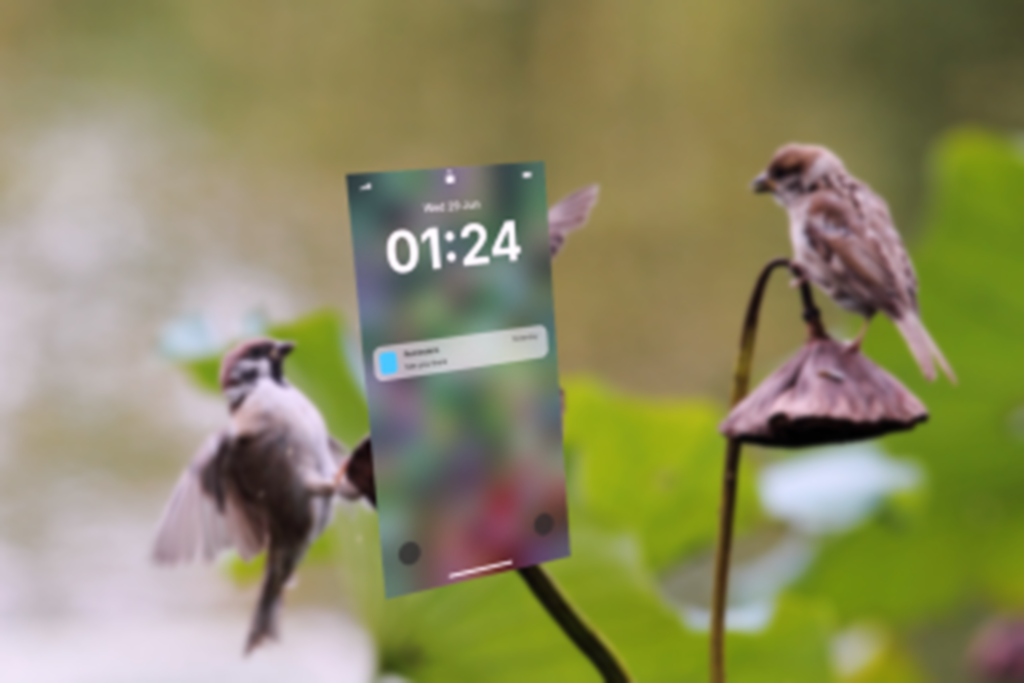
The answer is 1:24
